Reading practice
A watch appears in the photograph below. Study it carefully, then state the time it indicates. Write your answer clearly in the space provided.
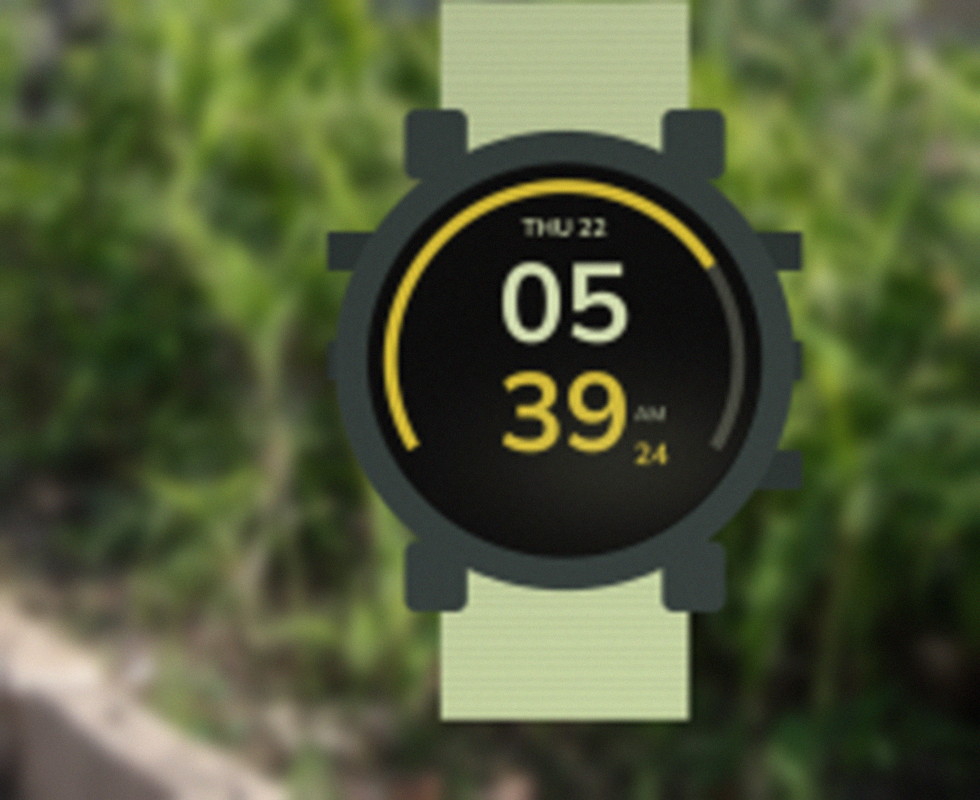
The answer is 5:39
